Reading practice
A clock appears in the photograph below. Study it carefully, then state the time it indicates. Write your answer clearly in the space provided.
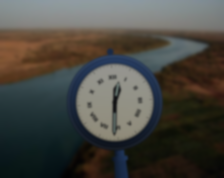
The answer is 12:31
